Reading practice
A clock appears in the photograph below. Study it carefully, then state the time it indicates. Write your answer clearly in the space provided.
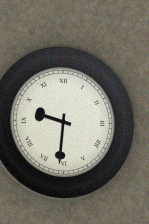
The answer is 9:31
